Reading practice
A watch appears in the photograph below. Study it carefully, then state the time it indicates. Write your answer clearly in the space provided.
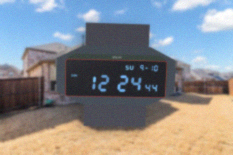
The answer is 12:24
